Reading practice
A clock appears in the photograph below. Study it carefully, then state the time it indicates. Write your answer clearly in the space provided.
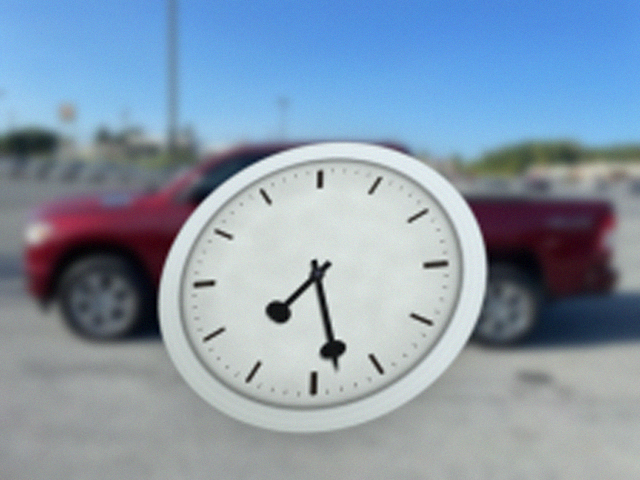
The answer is 7:28
